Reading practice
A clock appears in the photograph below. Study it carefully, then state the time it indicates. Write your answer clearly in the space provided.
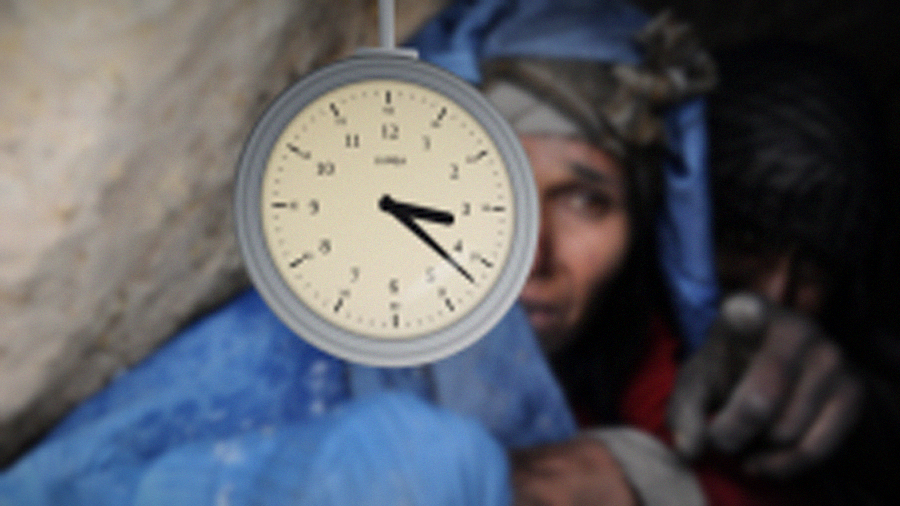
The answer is 3:22
